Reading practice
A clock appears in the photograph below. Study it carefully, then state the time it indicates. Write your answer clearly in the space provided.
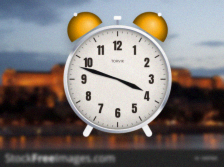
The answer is 3:48
